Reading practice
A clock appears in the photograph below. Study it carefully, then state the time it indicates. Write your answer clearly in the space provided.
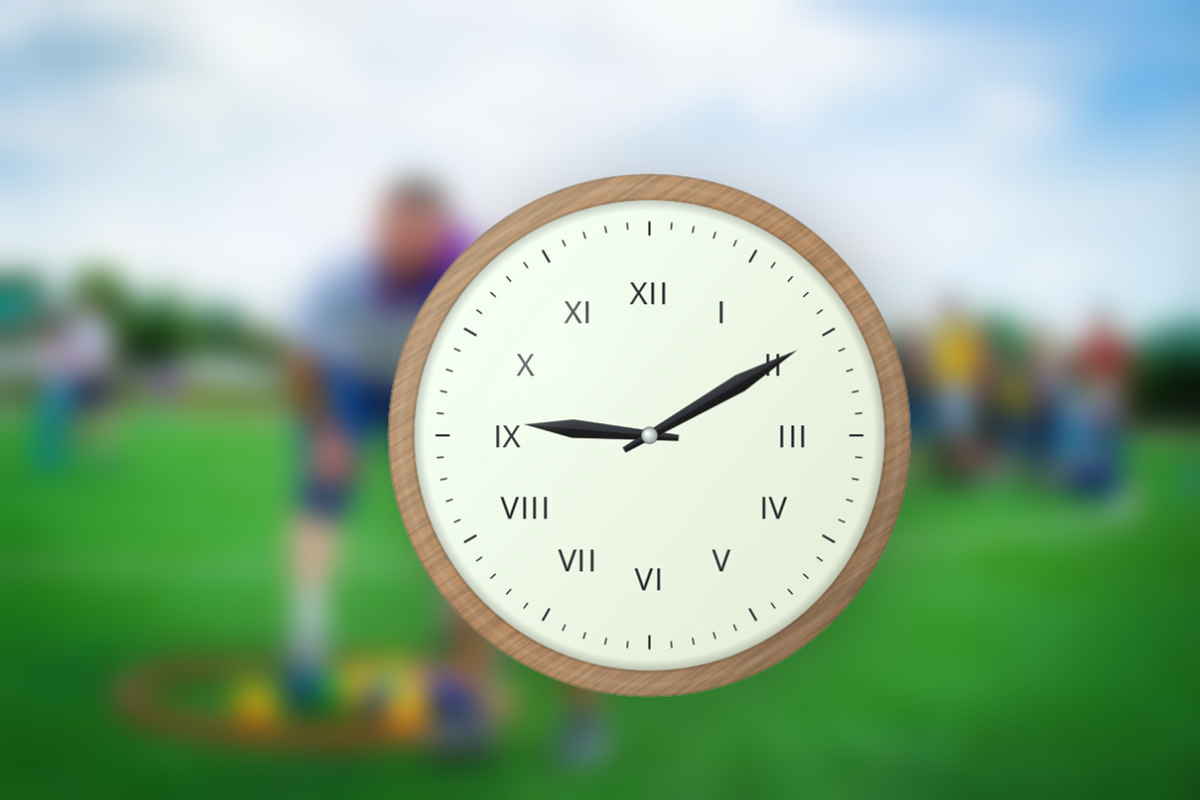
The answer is 9:10
